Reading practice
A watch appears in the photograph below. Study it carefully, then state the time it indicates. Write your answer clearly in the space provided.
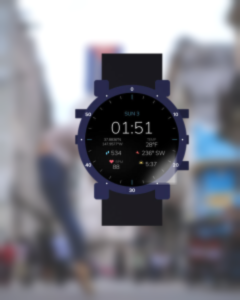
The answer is 1:51
